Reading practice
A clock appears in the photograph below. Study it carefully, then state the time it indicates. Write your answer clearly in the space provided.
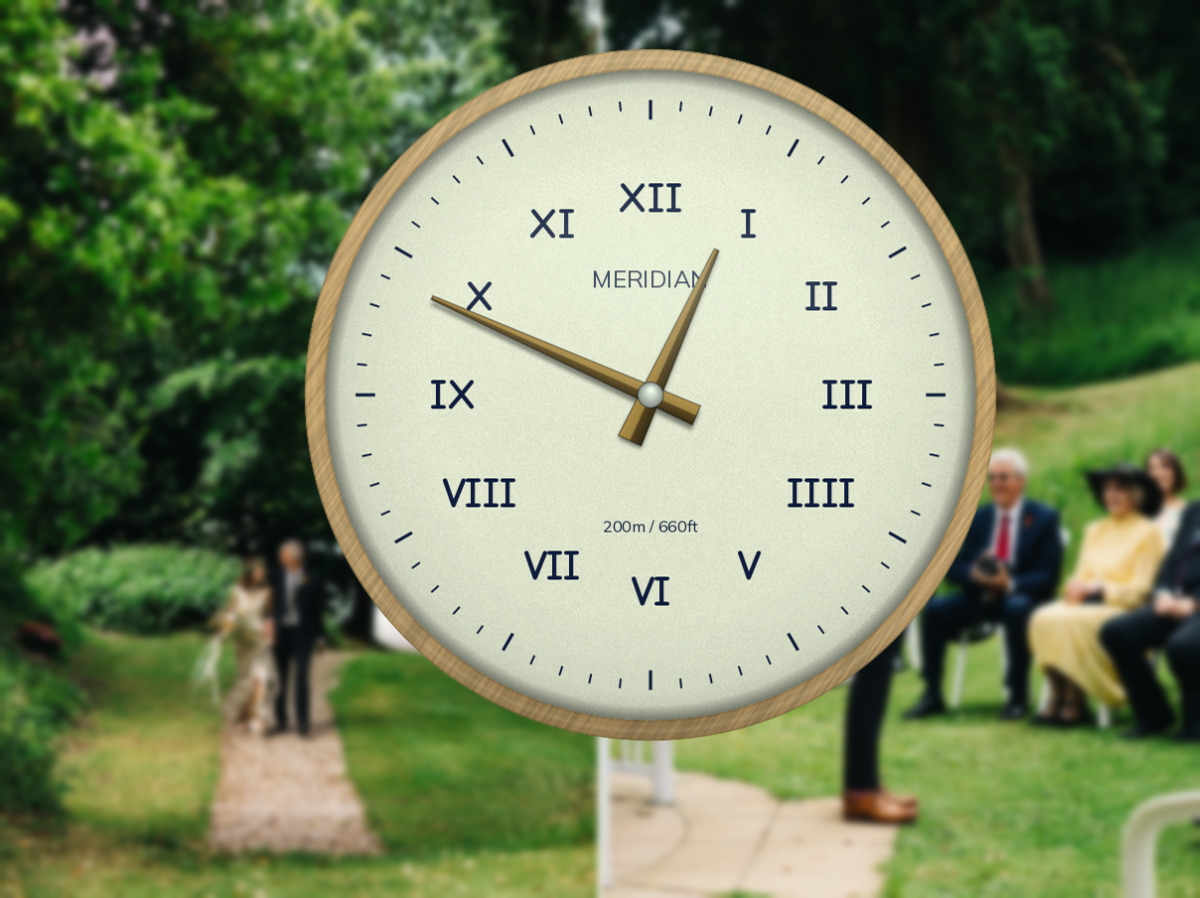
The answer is 12:49
